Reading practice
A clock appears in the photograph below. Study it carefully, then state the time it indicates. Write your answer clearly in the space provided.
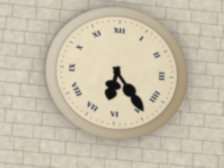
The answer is 6:24
